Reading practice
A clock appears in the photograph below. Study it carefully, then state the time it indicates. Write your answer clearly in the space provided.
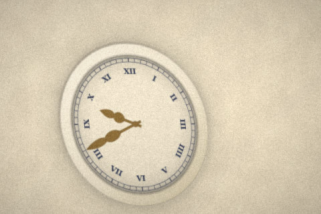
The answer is 9:41
